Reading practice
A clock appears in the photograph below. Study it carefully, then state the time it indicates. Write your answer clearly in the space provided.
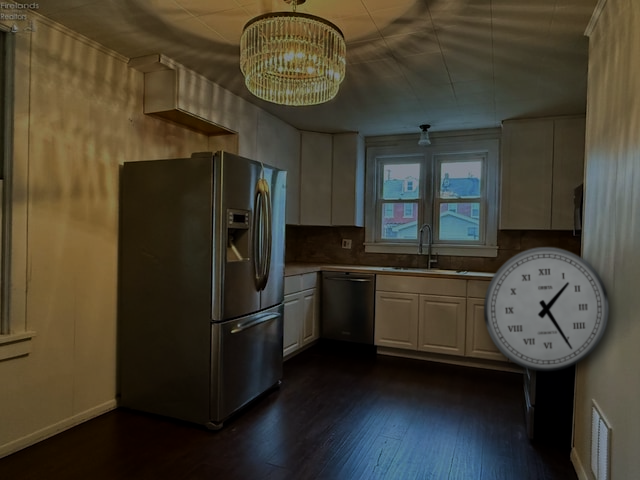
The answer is 1:25
